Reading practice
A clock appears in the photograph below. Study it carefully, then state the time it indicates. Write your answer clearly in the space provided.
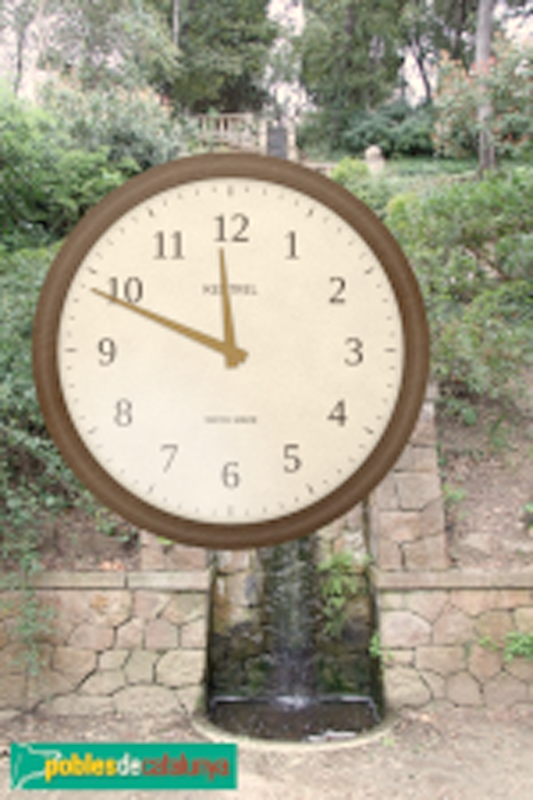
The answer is 11:49
